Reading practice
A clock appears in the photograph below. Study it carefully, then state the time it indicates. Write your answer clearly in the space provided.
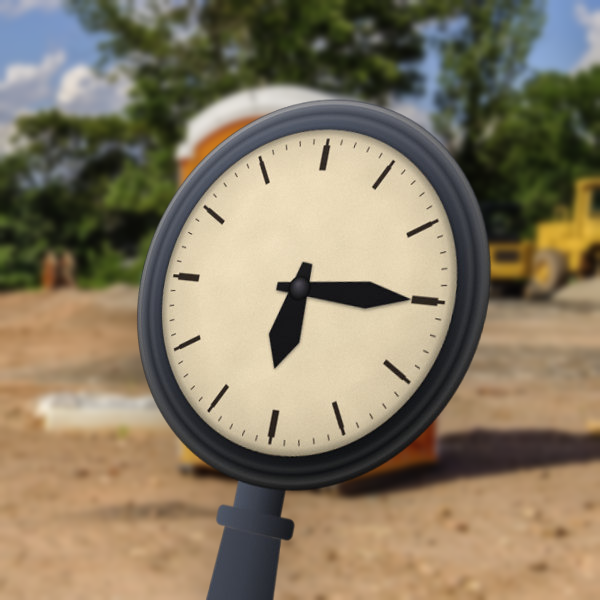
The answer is 6:15
